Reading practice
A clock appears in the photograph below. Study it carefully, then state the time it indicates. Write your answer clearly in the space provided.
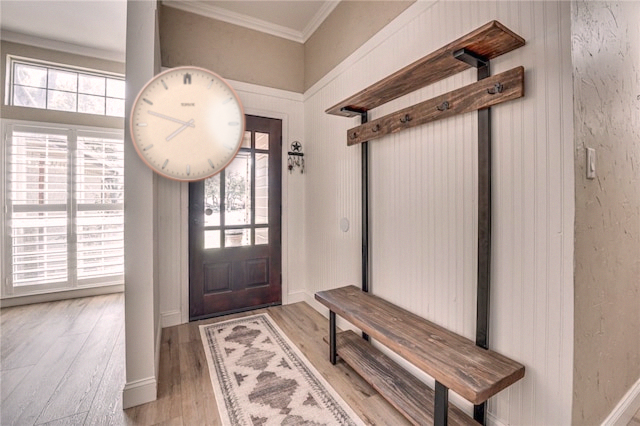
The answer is 7:48
